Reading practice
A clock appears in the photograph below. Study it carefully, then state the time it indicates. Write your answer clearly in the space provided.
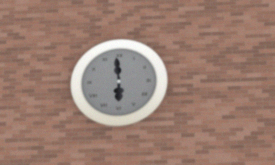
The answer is 5:59
